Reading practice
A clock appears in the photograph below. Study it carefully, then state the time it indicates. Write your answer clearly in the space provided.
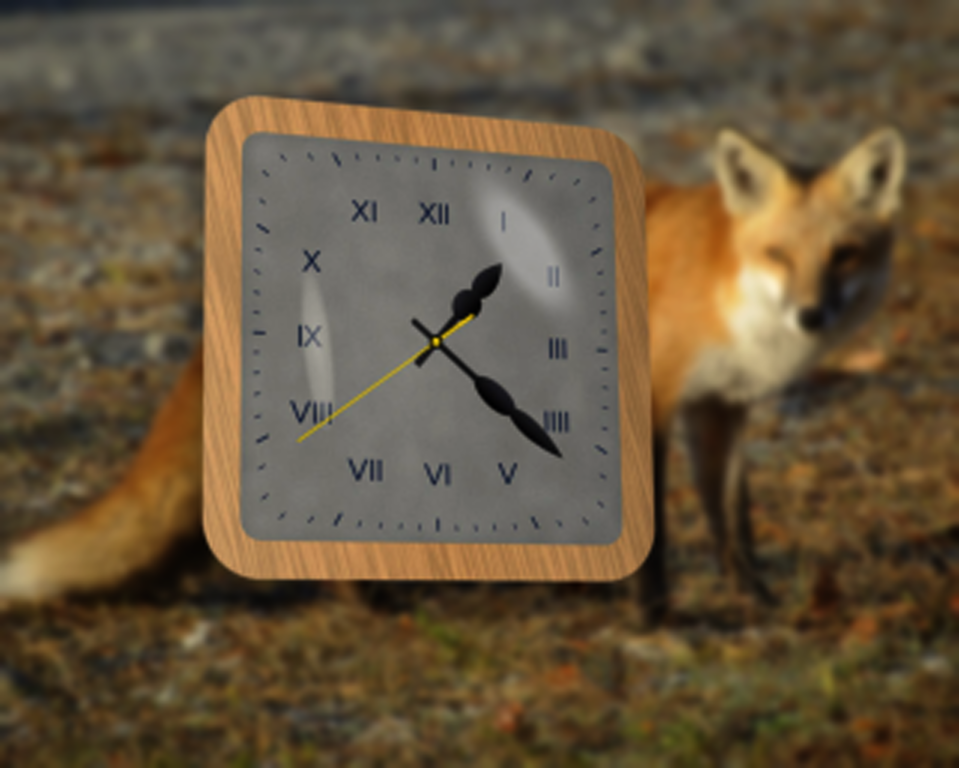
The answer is 1:21:39
